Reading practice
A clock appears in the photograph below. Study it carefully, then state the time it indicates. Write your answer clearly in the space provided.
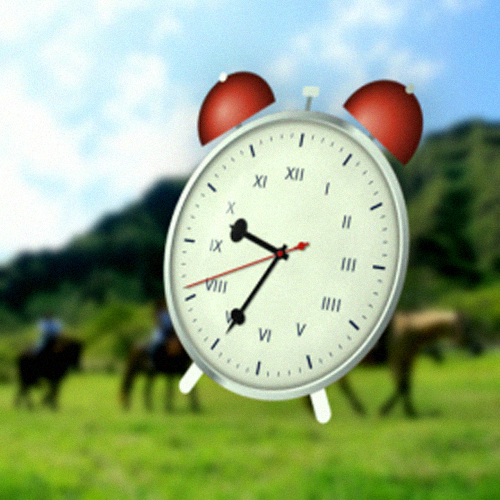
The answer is 9:34:41
